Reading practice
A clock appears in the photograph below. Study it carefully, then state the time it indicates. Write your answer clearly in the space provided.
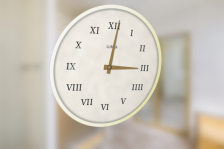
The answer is 3:01
